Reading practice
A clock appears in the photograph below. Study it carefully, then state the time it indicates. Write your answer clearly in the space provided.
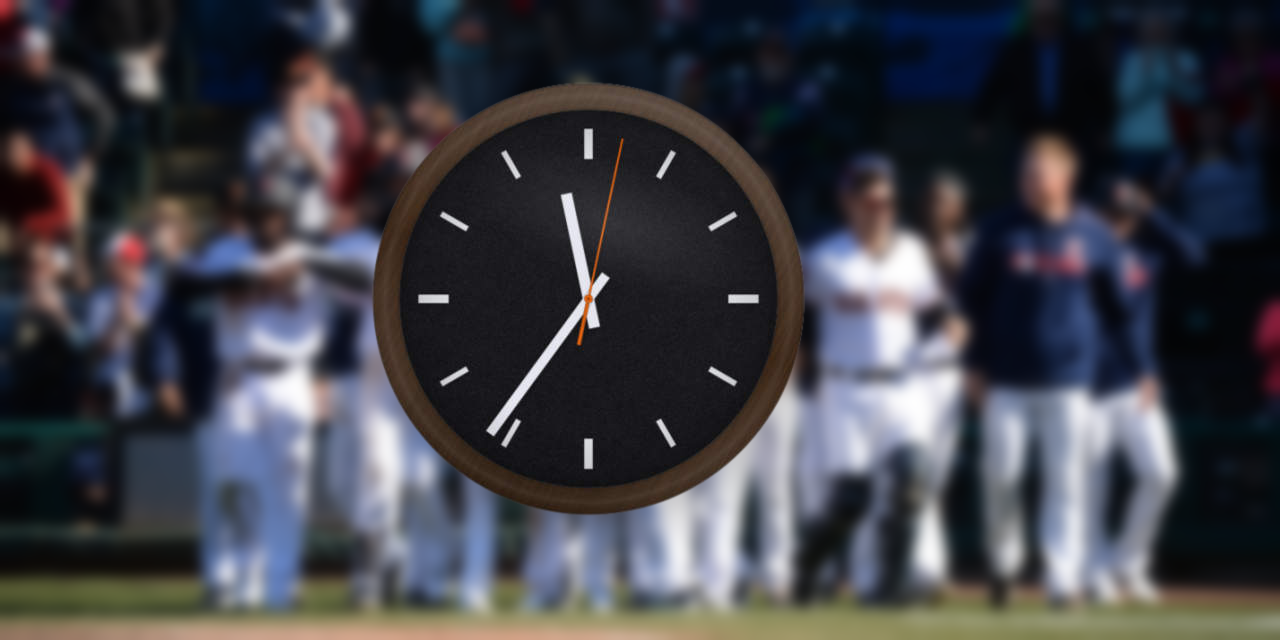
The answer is 11:36:02
